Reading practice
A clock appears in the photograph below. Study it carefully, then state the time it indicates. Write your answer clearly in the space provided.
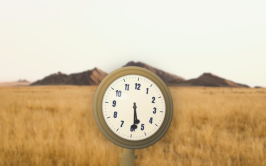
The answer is 5:29
